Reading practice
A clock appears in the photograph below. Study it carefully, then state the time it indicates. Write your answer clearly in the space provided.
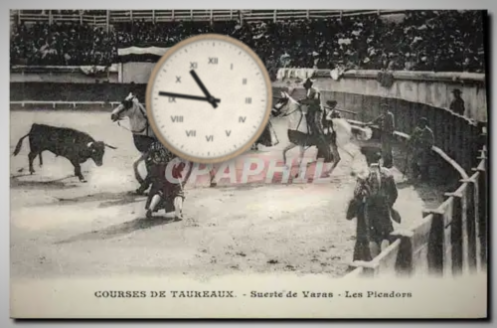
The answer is 10:46
